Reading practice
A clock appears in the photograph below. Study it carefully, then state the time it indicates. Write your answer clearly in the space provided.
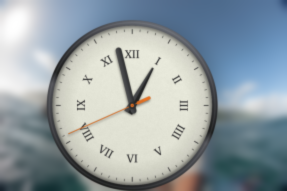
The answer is 12:57:41
